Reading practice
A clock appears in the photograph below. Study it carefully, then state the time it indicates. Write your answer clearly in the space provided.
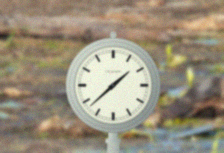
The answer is 1:38
